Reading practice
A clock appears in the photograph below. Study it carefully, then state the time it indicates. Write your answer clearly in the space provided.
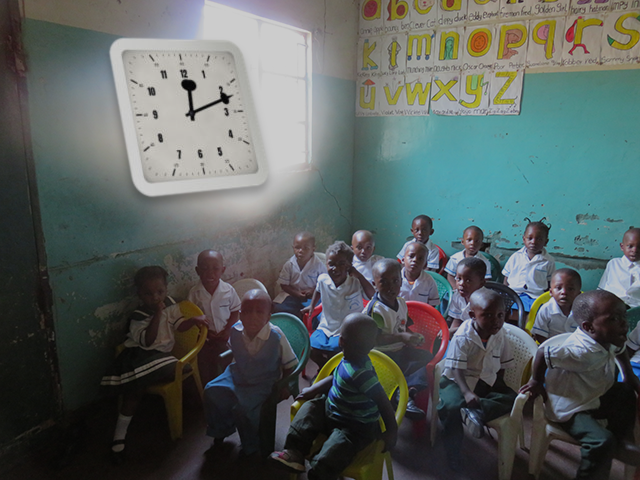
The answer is 12:12
